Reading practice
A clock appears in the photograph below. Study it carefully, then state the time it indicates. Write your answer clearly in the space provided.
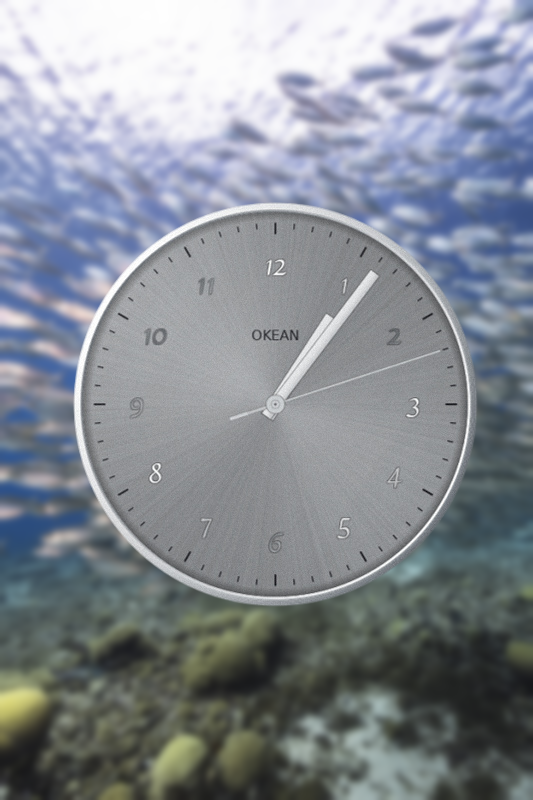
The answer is 1:06:12
